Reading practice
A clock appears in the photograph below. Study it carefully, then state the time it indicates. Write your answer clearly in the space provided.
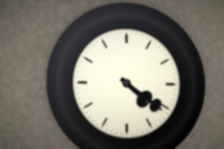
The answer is 4:21
